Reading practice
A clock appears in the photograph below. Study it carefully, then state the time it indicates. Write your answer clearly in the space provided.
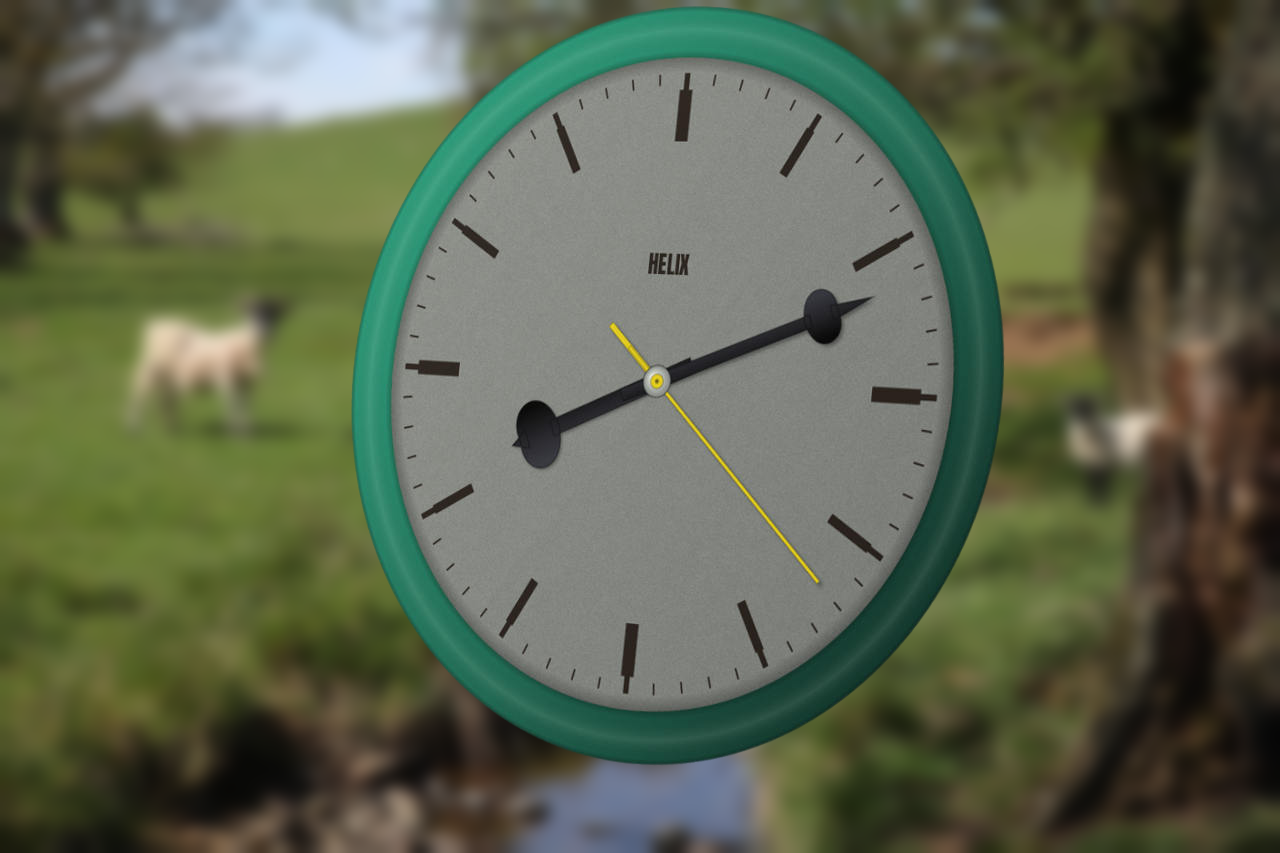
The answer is 8:11:22
